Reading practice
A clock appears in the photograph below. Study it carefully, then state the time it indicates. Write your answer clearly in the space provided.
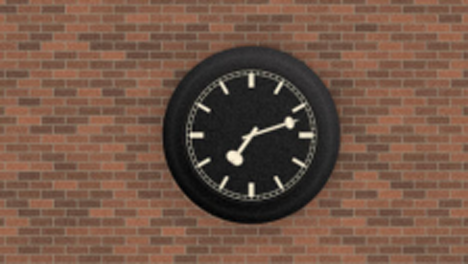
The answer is 7:12
